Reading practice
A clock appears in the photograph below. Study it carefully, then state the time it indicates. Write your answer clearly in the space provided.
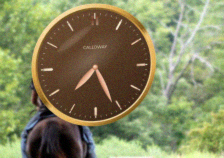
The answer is 7:26
